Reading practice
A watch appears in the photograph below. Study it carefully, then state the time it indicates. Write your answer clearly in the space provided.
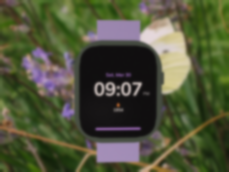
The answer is 9:07
